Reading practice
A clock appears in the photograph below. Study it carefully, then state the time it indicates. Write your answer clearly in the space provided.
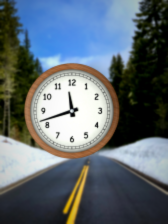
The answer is 11:42
